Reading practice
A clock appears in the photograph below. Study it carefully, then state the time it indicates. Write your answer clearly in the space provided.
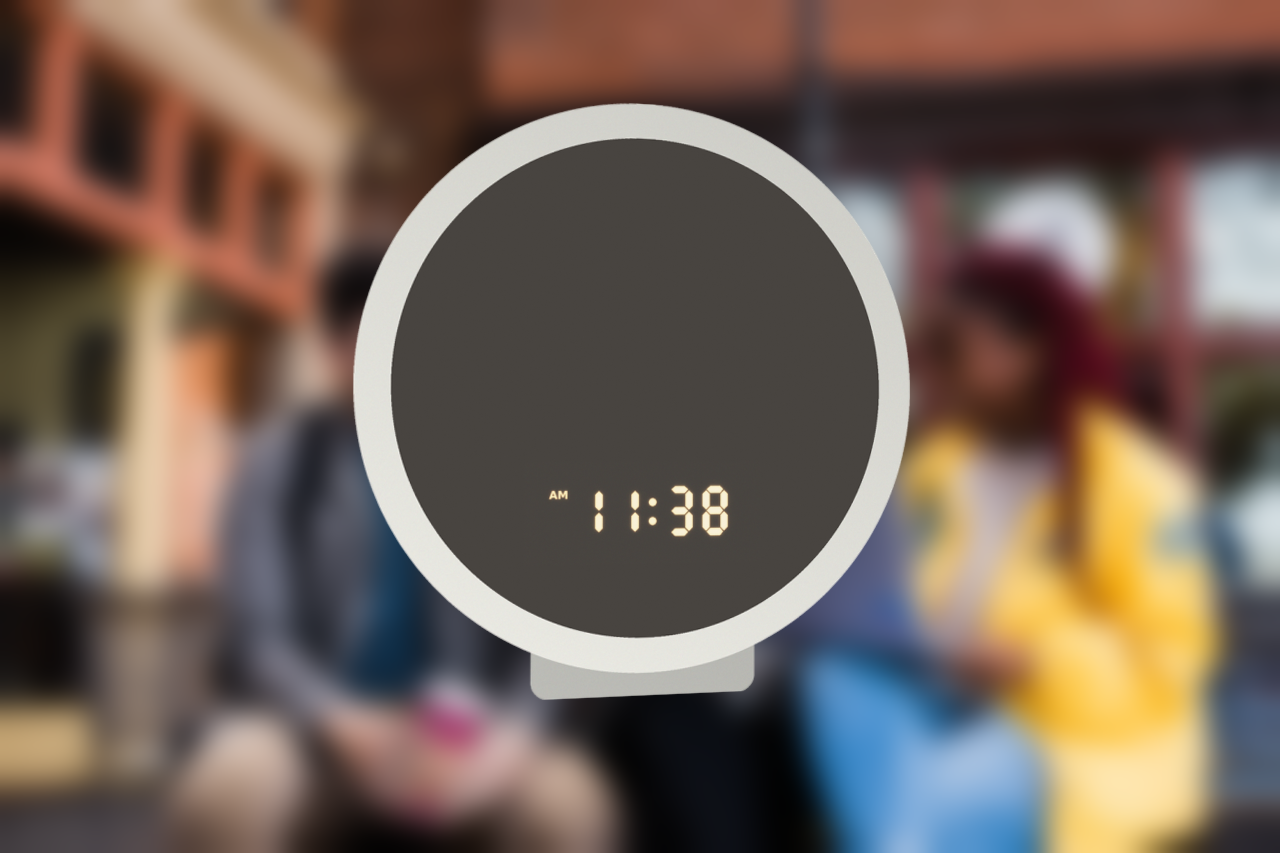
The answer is 11:38
